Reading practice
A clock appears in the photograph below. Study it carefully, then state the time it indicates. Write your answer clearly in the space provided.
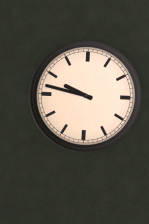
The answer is 9:47
